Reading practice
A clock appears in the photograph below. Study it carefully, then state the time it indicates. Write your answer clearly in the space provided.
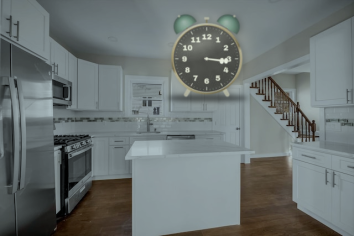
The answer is 3:16
